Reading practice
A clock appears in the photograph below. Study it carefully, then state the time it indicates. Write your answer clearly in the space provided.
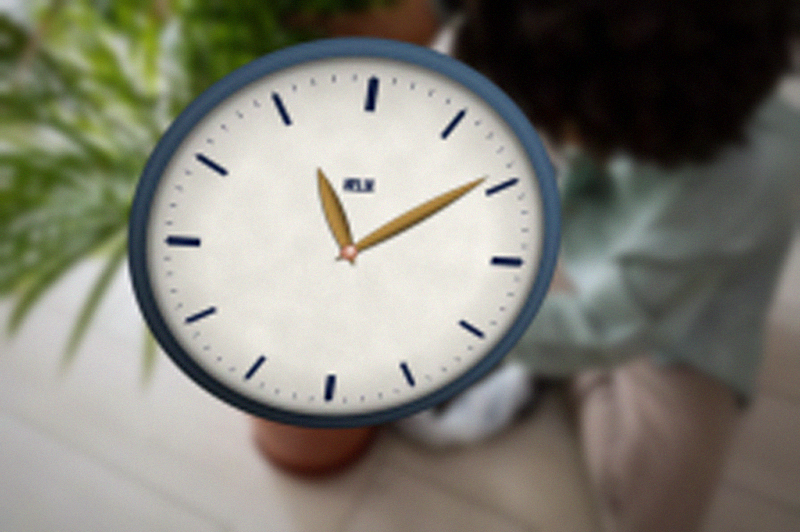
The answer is 11:09
